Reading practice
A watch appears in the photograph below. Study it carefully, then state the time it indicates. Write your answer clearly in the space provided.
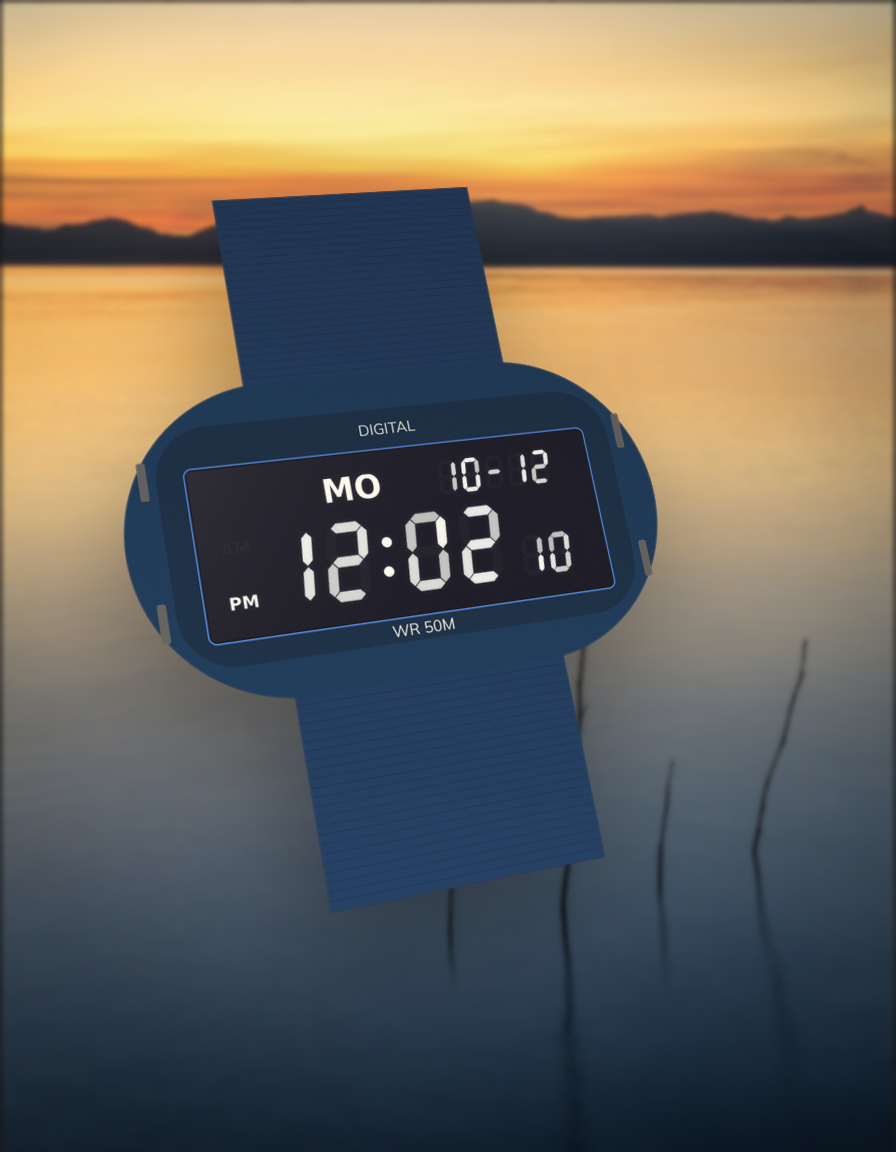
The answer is 12:02:10
